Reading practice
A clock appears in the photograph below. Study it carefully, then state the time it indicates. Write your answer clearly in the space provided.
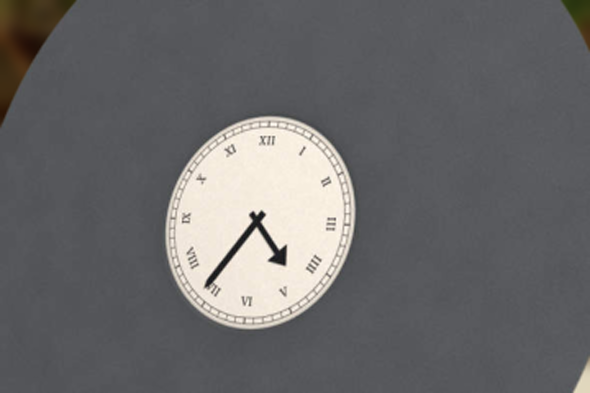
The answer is 4:36
